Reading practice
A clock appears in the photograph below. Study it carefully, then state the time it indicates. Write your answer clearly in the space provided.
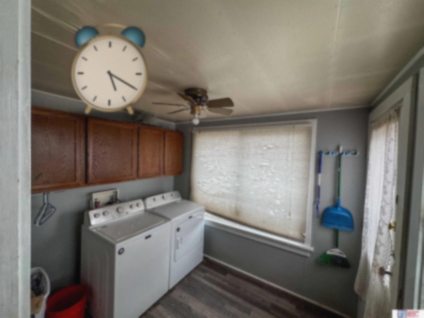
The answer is 5:20
